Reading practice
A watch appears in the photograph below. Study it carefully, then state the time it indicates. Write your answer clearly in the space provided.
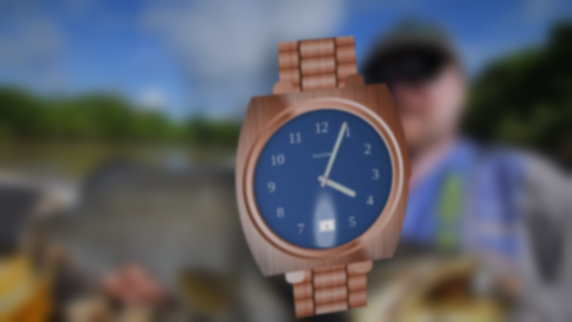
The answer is 4:04
